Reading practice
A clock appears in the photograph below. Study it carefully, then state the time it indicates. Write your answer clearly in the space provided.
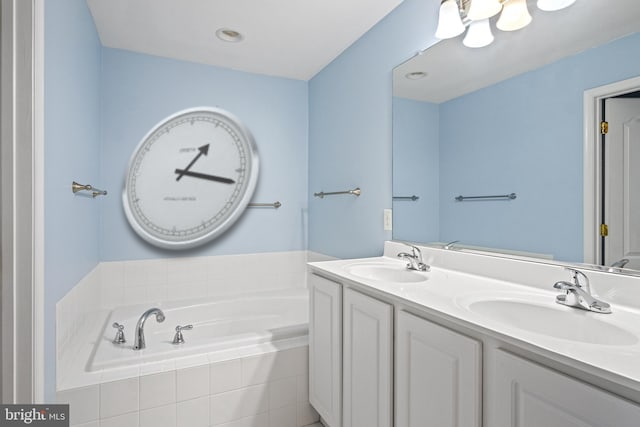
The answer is 1:17
